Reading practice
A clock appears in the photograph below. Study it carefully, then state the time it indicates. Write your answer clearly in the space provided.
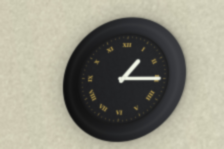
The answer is 1:15
